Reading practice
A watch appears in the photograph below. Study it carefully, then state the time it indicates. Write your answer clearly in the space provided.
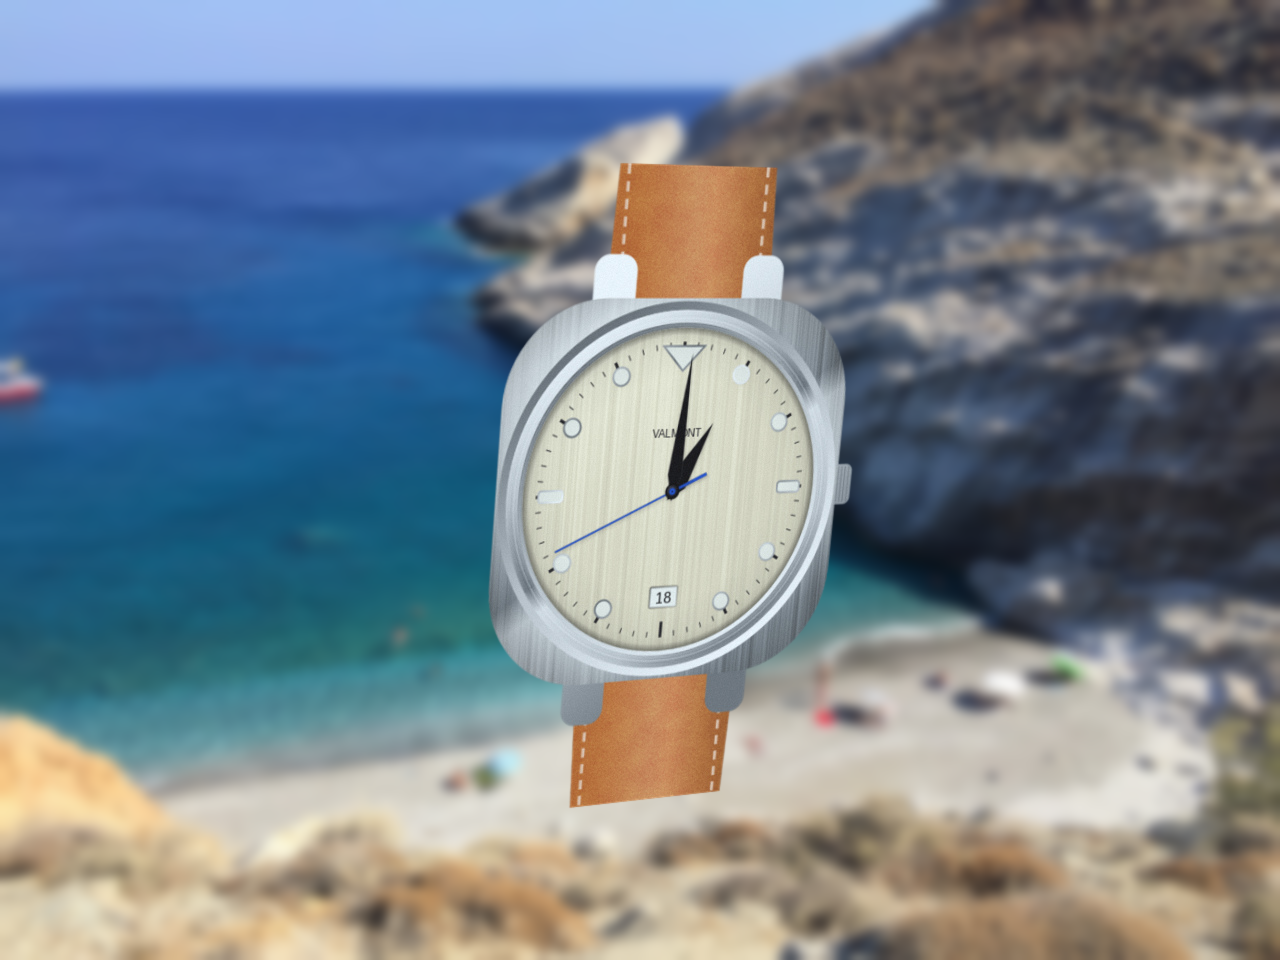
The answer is 1:00:41
